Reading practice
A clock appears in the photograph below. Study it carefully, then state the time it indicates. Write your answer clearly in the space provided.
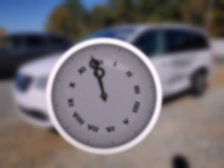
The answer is 11:59
